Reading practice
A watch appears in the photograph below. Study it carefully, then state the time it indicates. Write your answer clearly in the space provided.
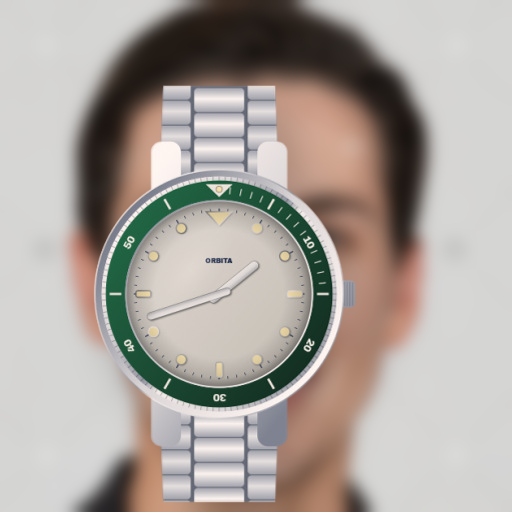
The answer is 1:42
